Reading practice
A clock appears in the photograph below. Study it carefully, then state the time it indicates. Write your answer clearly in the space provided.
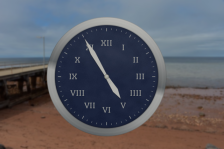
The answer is 4:55
